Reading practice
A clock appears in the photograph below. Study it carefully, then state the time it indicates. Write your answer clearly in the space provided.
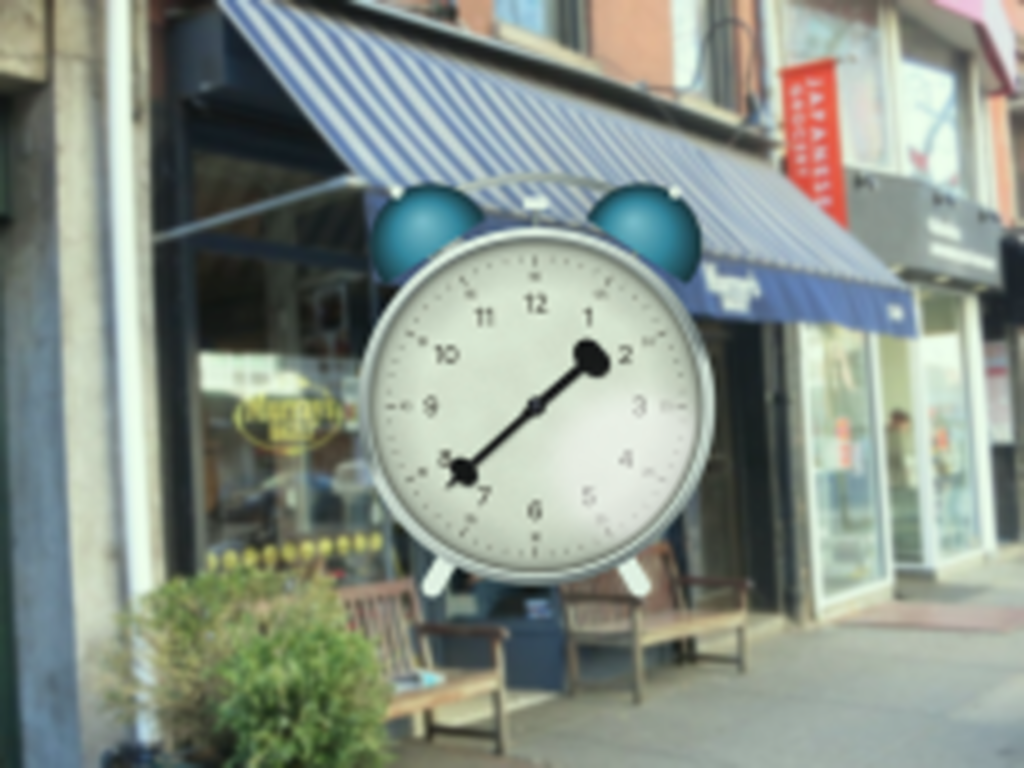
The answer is 1:38
